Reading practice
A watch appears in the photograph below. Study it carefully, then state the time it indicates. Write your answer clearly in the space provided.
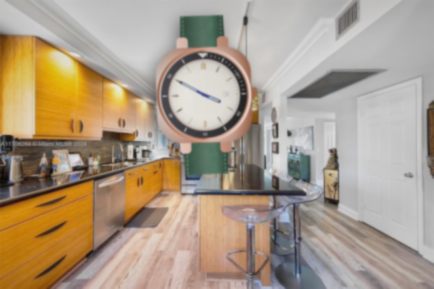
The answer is 3:50
